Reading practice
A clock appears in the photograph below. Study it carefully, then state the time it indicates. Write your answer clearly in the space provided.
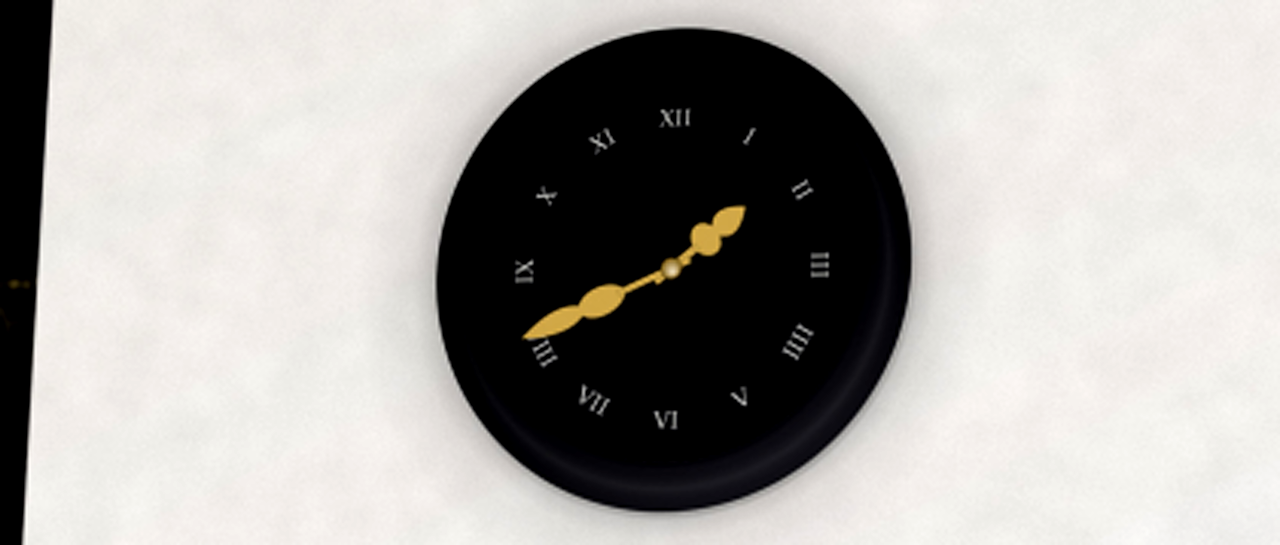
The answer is 1:41
